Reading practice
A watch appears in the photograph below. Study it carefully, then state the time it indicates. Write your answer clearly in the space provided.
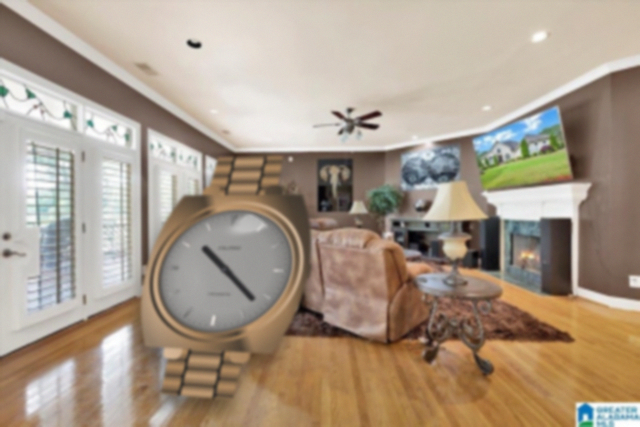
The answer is 10:22
